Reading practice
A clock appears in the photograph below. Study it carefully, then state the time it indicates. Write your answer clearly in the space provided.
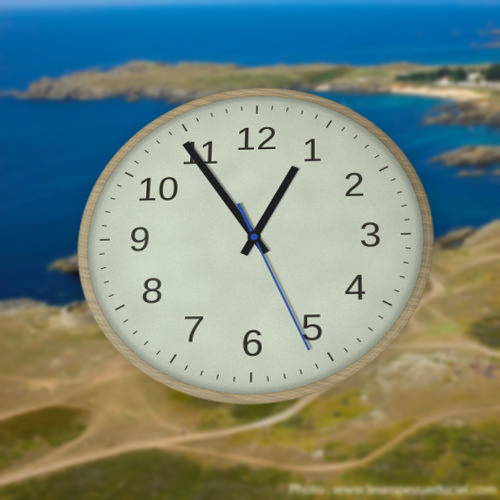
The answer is 12:54:26
